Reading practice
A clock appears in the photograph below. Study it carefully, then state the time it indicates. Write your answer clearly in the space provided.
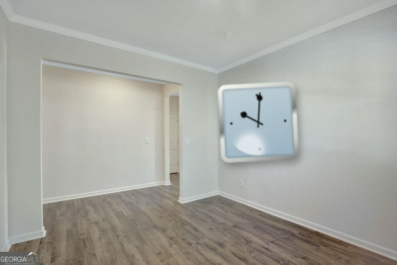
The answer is 10:01
